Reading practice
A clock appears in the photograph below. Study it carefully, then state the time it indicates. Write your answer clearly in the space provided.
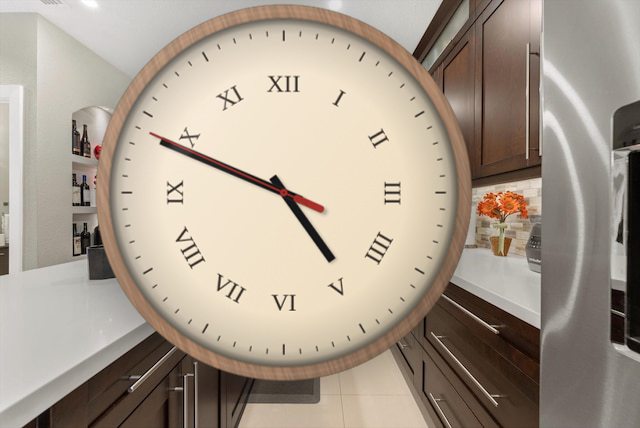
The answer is 4:48:49
